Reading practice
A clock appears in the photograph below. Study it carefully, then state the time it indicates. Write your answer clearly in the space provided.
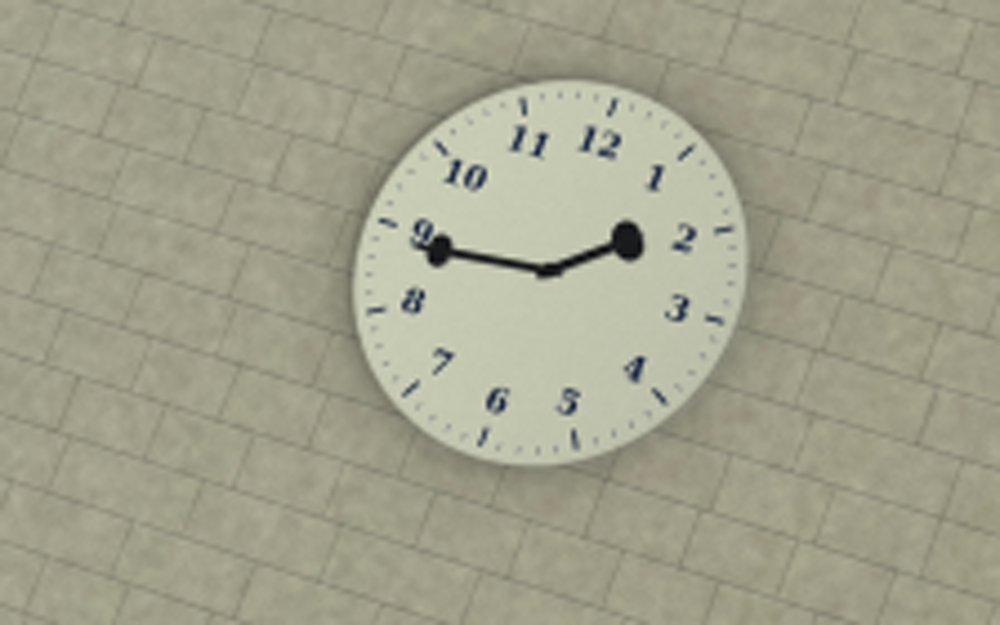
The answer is 1:44
